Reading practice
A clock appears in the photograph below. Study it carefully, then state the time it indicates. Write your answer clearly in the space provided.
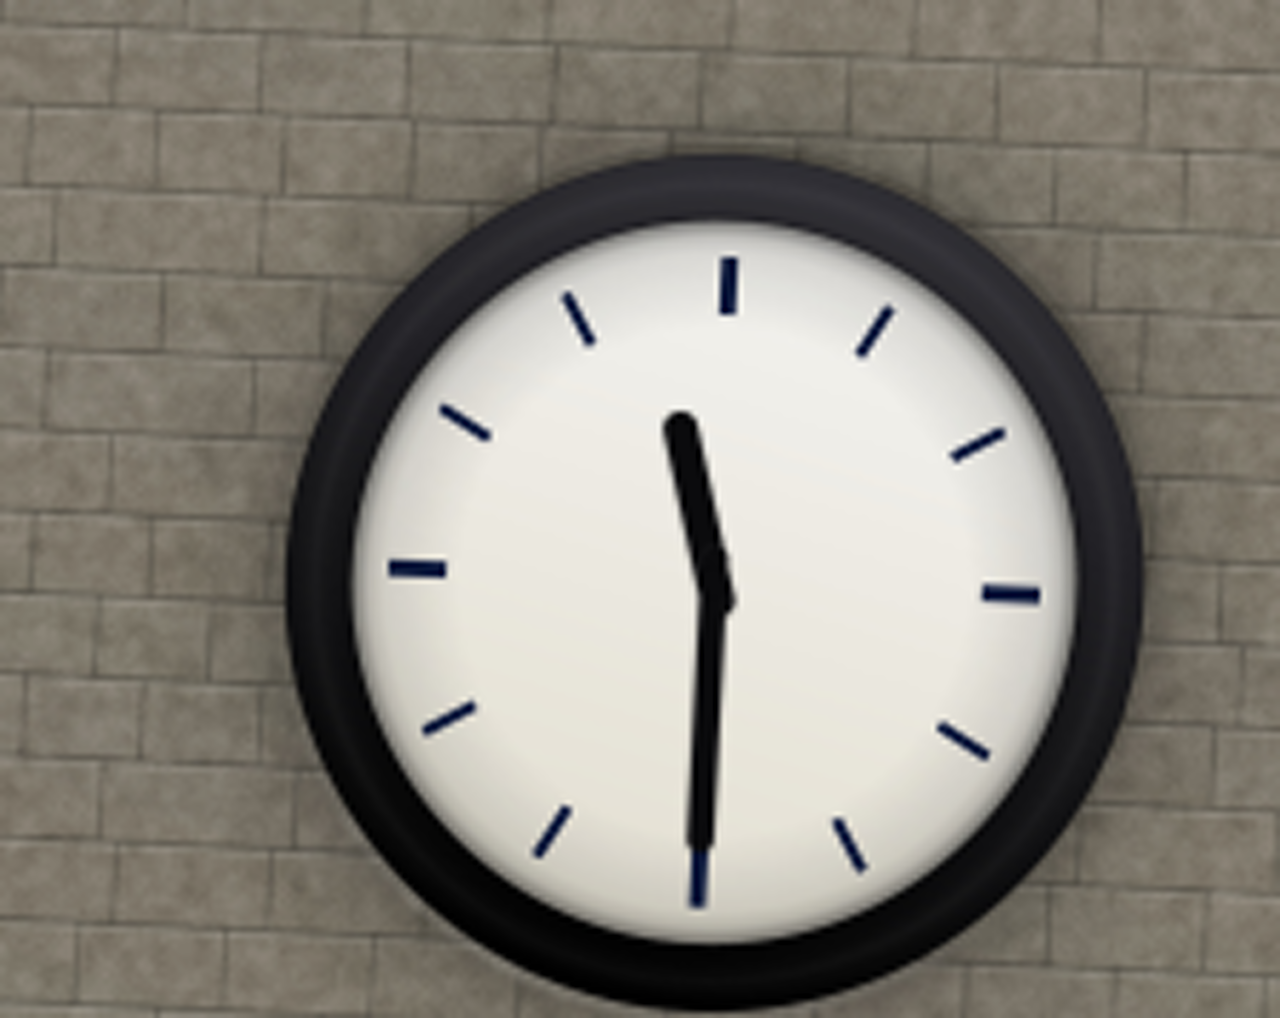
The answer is 11:30
